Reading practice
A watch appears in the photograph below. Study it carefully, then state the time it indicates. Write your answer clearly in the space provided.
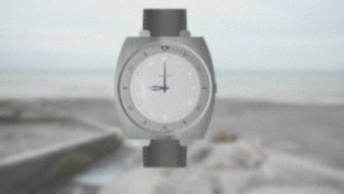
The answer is 9:00
